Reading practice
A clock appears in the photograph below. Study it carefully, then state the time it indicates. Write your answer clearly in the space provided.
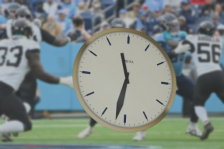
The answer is 11:32
